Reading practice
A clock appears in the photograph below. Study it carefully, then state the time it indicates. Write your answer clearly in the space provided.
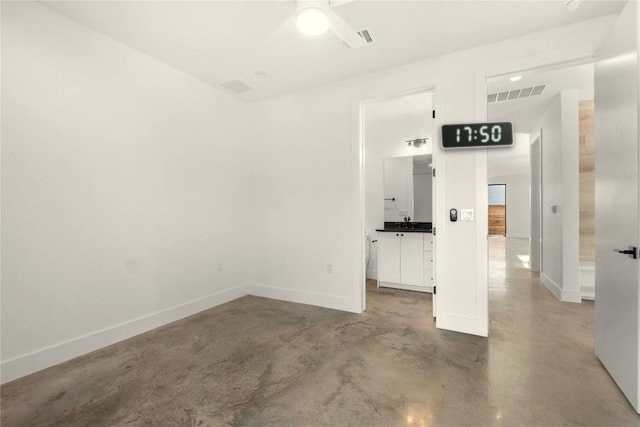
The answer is 17:50
